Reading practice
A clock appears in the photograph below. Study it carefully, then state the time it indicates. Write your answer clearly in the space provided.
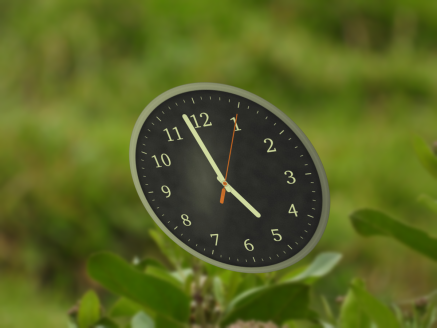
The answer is 4:58:05
